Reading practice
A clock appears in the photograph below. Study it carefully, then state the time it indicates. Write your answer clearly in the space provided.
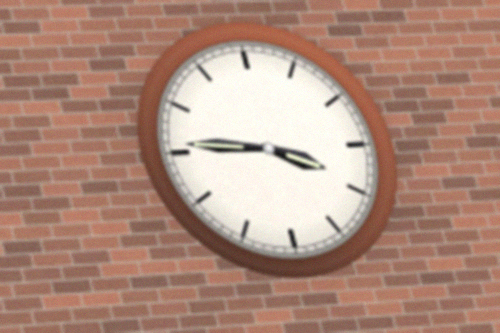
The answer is 3:46
